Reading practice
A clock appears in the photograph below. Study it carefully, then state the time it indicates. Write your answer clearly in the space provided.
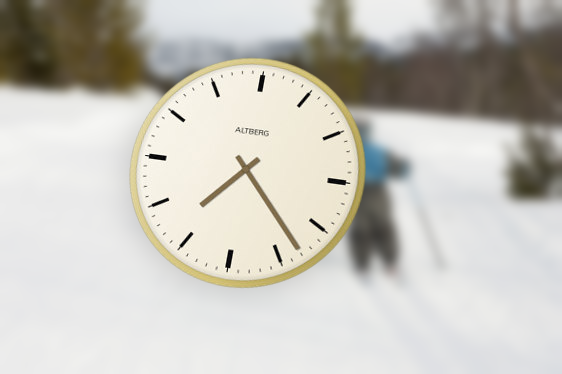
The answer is 7:23
